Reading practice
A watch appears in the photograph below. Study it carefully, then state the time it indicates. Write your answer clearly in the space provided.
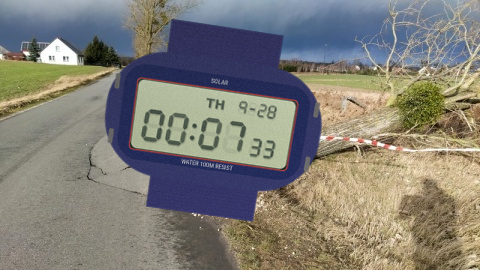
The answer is 0:07:33
